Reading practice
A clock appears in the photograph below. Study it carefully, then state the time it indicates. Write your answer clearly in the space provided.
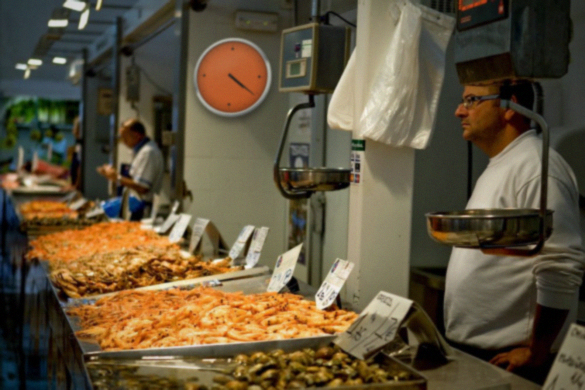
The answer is 4:21
